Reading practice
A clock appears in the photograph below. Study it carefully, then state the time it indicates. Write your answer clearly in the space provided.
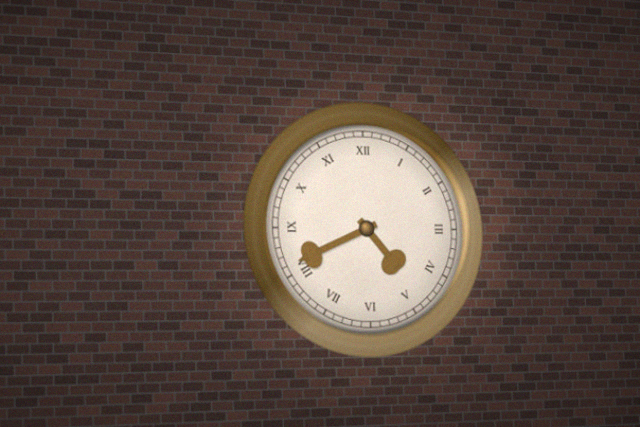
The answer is 4:41
